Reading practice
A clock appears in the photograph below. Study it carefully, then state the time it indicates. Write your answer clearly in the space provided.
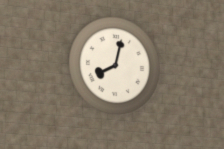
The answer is 8:02
